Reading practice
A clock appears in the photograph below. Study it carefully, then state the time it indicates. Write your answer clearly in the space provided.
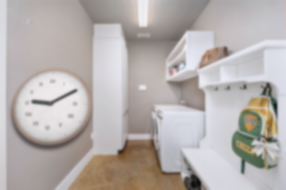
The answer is 9:10
